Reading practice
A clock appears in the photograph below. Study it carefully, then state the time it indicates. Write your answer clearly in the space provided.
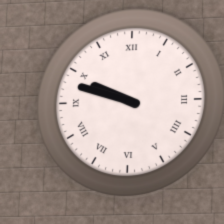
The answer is 9:48
